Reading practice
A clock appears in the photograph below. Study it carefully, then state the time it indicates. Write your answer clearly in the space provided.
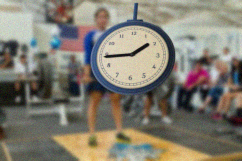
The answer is 1:44
